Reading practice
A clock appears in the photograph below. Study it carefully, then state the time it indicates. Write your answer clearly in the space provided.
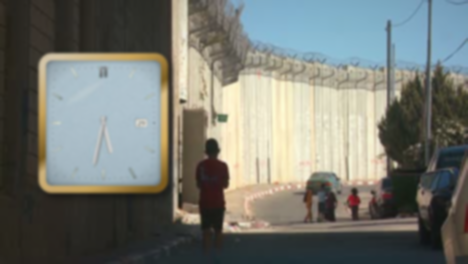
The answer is 5:32
